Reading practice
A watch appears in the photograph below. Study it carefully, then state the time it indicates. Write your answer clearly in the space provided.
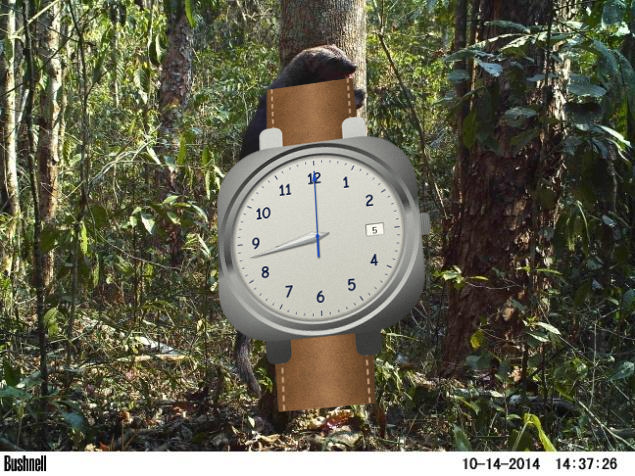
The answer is 8:43:00
